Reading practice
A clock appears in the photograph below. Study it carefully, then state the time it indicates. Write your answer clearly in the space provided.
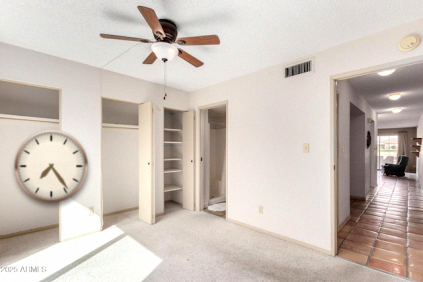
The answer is 7:24
